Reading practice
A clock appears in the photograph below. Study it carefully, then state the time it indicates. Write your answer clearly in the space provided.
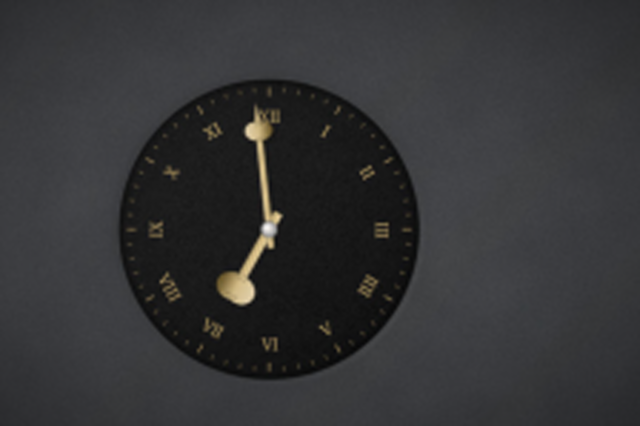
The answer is 6:59
